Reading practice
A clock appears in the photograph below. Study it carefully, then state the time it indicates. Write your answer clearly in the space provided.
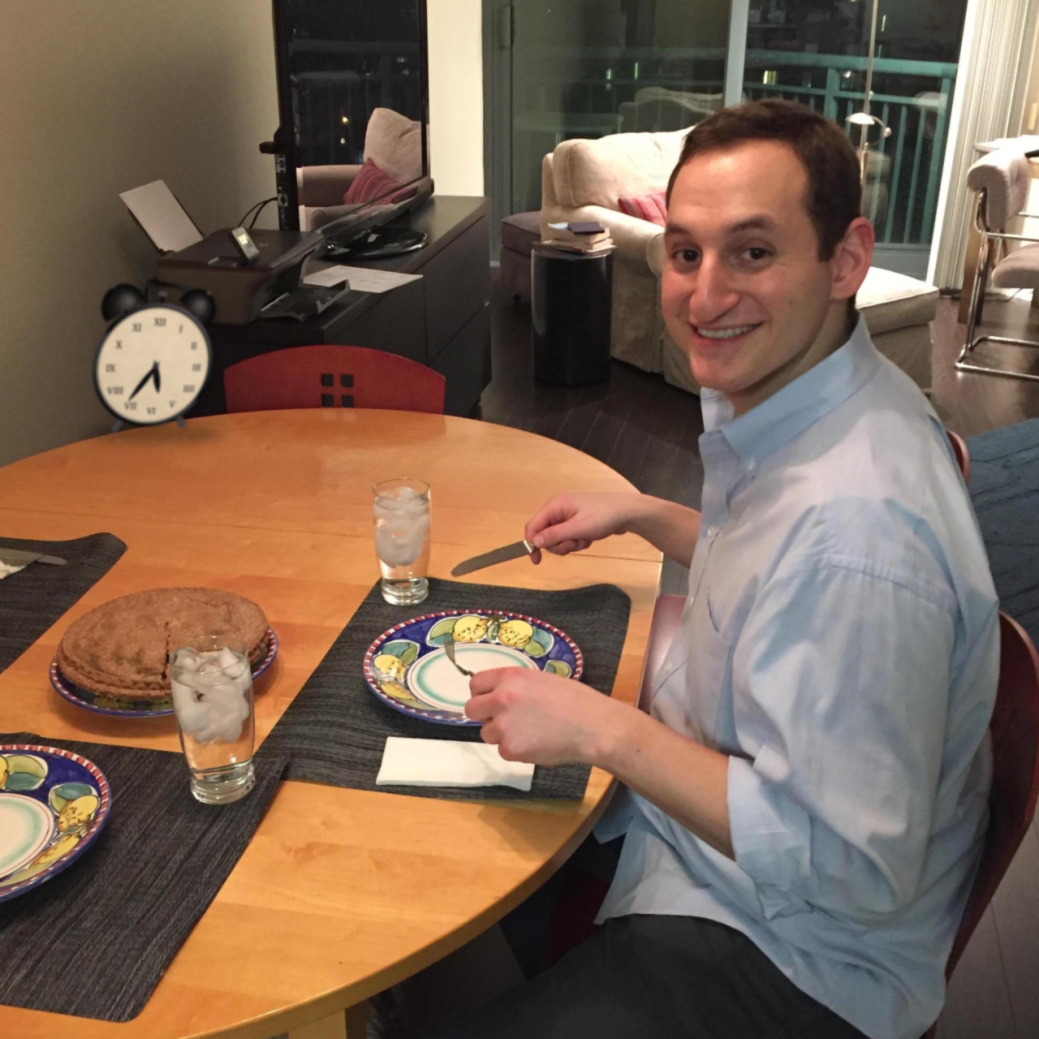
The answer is 5:36
